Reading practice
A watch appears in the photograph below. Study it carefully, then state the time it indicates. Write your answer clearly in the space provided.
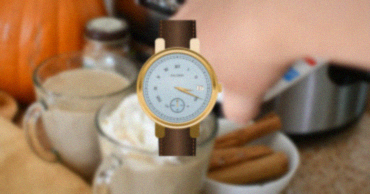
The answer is 3:19
